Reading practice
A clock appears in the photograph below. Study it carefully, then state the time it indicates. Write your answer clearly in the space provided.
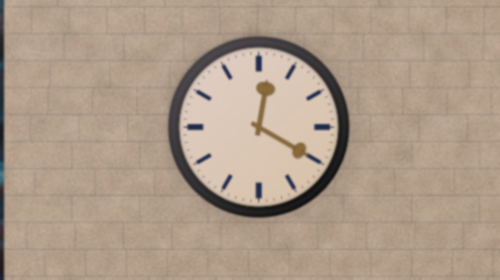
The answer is 12:20
